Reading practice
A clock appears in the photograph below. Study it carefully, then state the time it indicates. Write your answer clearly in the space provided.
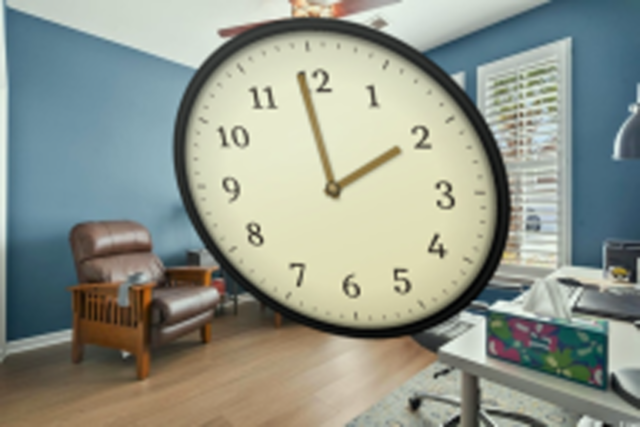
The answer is 1:59
